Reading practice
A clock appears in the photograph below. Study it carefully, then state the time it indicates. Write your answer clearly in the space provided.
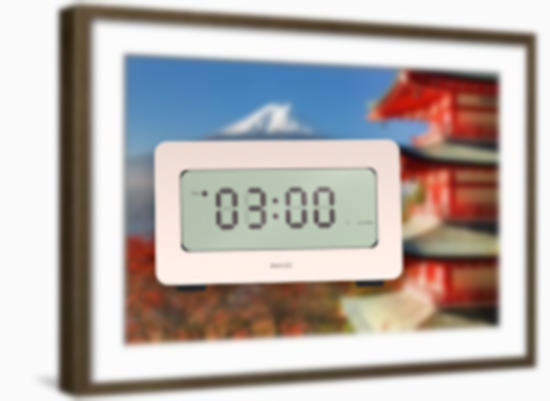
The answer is 3:00
